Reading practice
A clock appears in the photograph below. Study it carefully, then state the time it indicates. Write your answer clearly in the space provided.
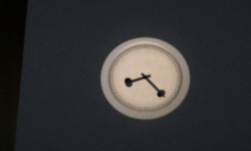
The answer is 8:23
